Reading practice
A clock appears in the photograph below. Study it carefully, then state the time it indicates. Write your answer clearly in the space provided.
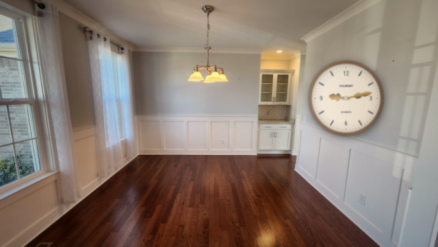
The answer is 9:13
